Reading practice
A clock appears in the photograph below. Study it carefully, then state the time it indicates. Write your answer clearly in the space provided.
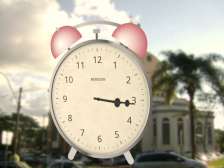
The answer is 3:16
